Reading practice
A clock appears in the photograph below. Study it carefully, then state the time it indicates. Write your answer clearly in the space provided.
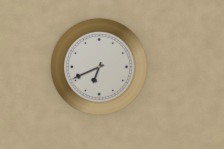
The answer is 6:41
